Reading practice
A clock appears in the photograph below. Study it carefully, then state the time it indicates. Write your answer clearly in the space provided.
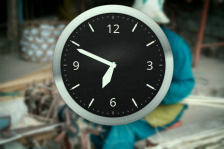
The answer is 6:49
